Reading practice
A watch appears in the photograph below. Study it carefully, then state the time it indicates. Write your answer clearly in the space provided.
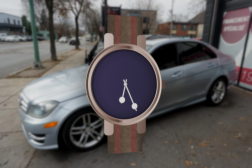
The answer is 6:26
